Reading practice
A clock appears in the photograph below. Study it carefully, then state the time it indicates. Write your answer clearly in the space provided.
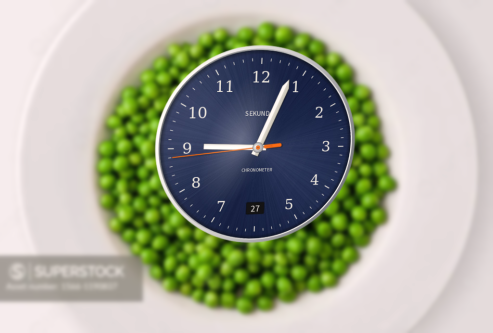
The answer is 9:03:44
